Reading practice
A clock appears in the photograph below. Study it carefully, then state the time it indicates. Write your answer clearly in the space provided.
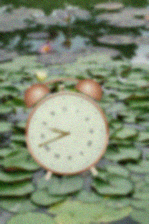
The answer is 9:42
